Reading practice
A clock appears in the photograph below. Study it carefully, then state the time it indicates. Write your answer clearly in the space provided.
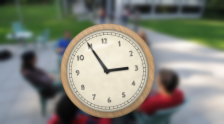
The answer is 2:55
